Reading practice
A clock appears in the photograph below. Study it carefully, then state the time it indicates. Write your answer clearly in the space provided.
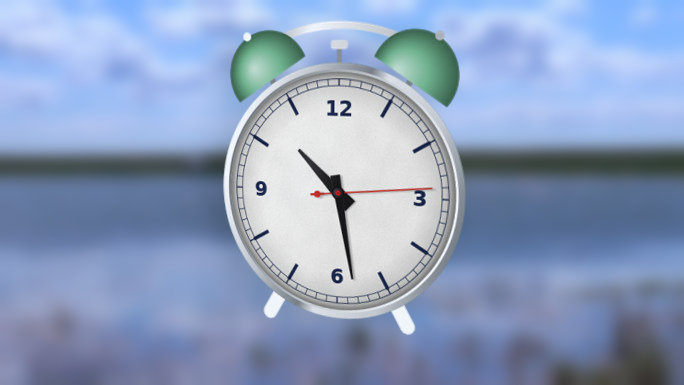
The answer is 10:28:14
